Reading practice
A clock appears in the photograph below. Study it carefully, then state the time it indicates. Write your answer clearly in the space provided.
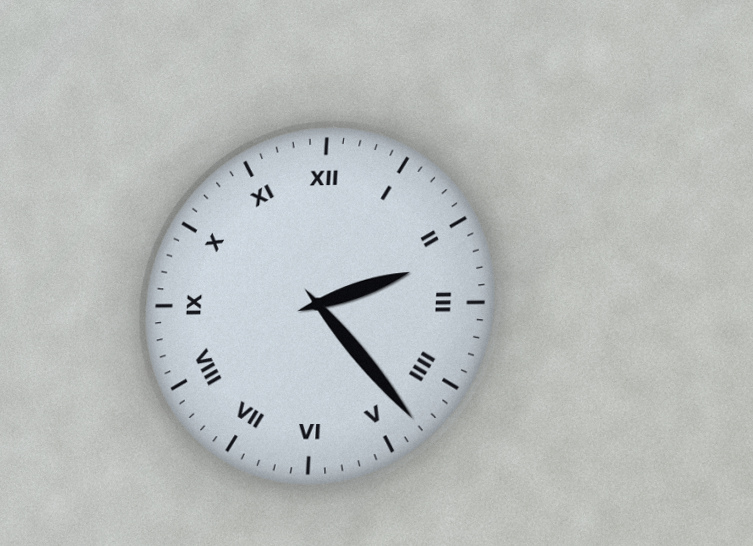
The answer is 2:23
